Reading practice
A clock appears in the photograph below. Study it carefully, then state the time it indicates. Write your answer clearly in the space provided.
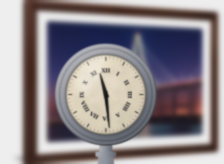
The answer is 11:29
